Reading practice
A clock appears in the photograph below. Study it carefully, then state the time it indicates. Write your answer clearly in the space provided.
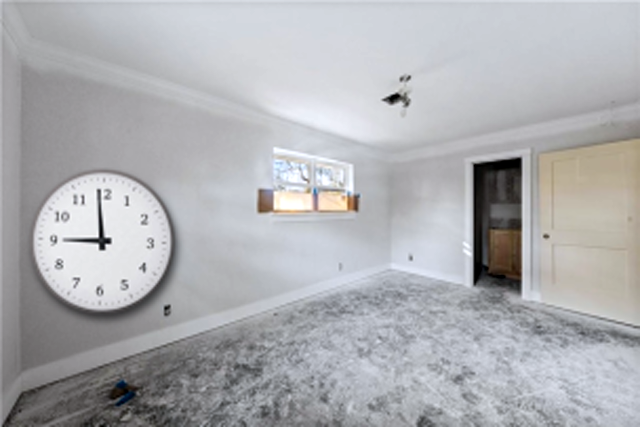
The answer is 8:59
